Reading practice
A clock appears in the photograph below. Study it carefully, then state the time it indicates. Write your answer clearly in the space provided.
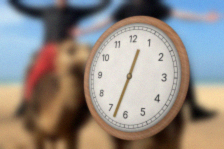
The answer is 12:33
